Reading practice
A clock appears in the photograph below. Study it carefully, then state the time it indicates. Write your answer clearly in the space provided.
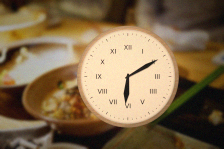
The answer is 6:10
